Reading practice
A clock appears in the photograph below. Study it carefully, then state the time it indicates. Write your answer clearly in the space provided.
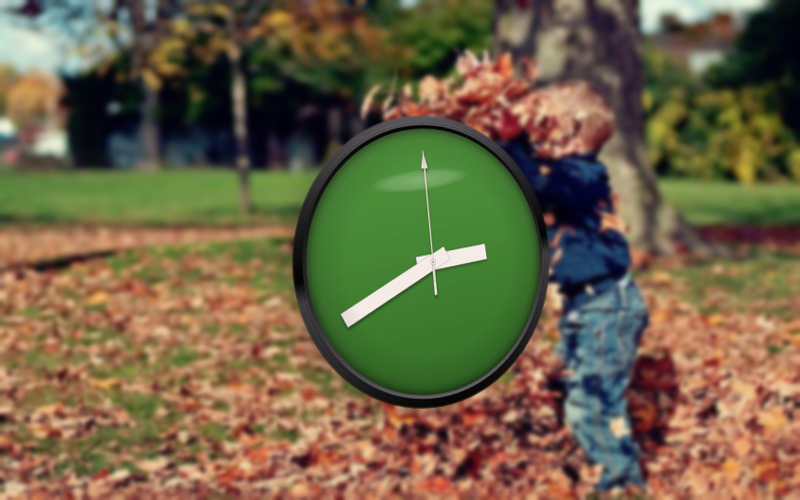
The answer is 2:39:59
